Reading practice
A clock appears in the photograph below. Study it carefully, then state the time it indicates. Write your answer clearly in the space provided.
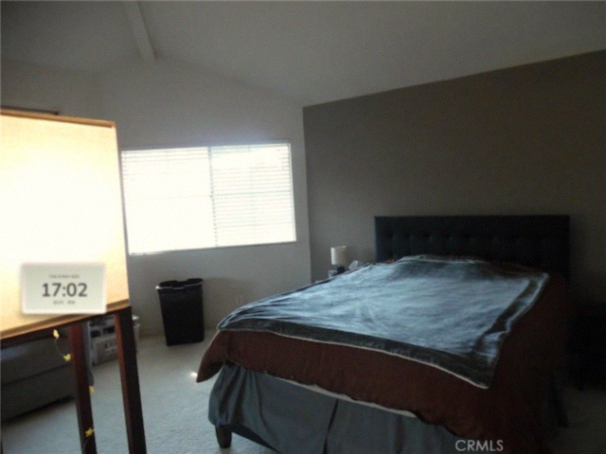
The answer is 17:02
